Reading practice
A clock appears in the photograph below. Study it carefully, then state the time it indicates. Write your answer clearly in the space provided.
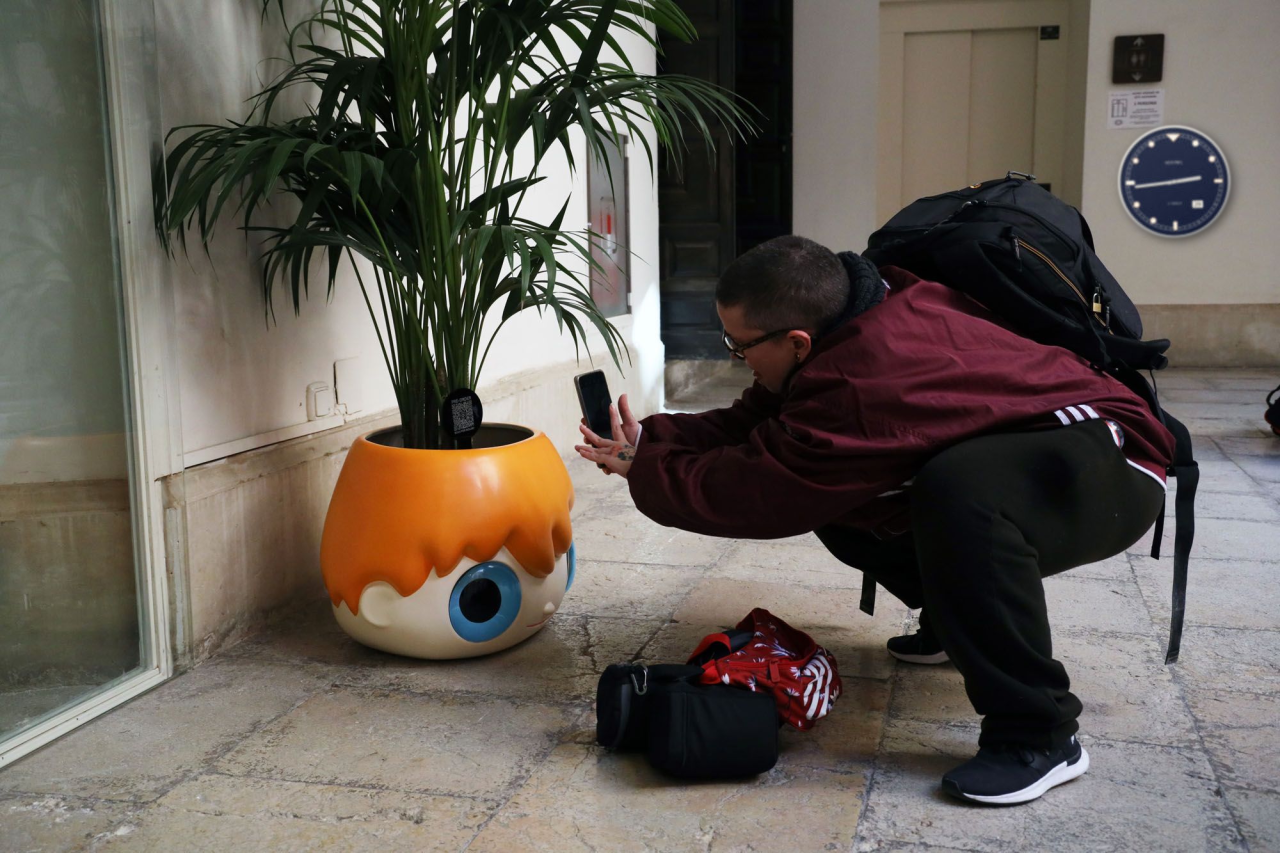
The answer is 2:44
